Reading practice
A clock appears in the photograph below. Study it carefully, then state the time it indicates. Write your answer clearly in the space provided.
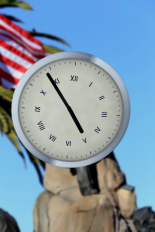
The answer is 4:54
